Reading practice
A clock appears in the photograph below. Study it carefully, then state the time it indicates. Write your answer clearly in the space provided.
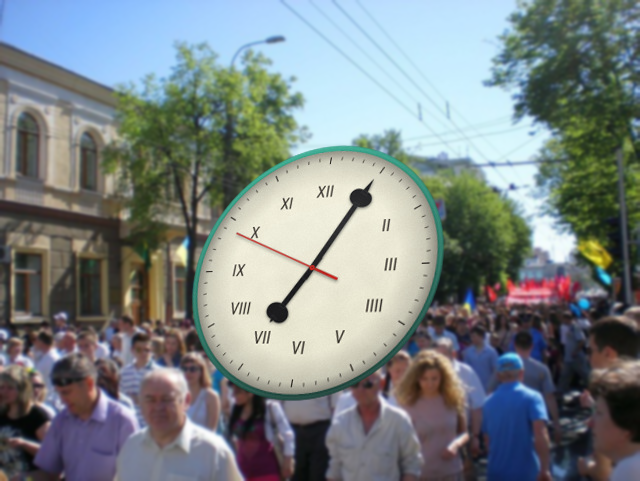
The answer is 7:04:49
